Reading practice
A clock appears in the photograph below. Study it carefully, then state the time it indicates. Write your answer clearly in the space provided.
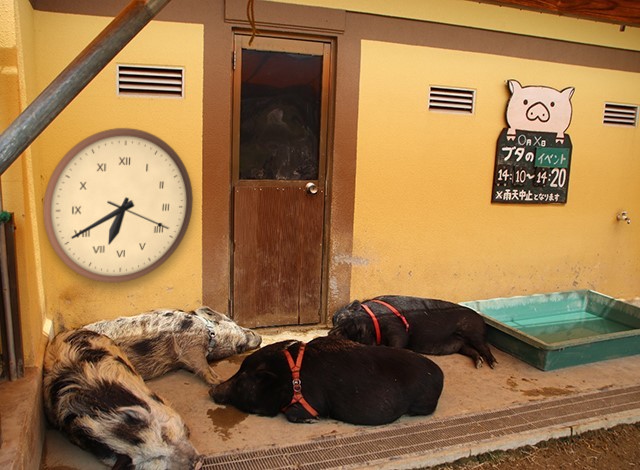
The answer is 6:40:19
